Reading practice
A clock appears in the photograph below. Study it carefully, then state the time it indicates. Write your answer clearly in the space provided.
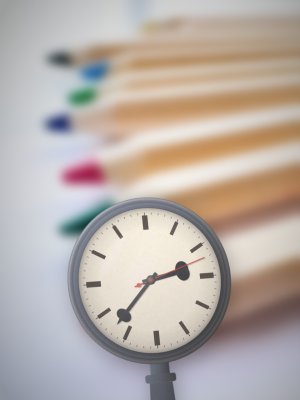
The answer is 2:37:12
